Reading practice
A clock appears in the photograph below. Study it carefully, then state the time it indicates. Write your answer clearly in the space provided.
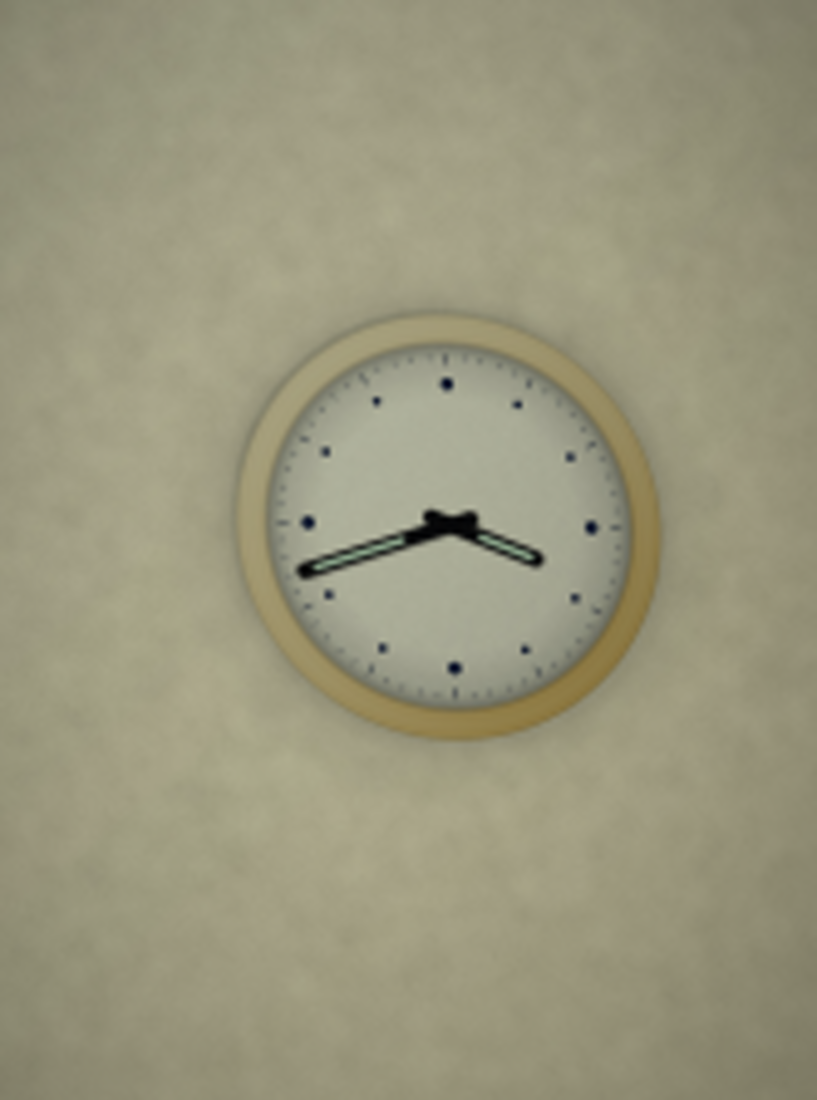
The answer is 3:42
